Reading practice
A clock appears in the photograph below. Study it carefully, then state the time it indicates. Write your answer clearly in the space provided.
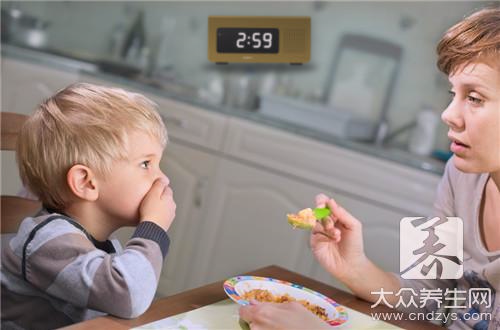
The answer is 2:59
